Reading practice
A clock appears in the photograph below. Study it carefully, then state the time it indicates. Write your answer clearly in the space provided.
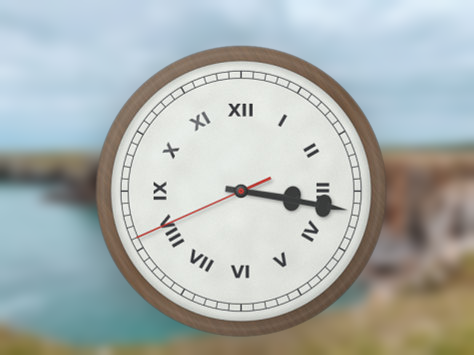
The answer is 3:16:41
